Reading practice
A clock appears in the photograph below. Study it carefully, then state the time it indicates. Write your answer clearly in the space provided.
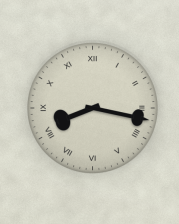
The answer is 8:17
